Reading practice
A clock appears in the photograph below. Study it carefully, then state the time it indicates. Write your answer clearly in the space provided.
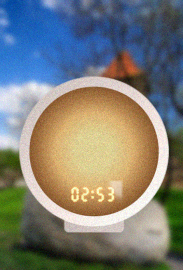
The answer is 2:53
